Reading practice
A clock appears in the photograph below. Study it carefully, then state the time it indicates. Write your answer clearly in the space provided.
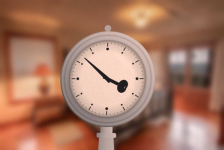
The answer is 3:52
